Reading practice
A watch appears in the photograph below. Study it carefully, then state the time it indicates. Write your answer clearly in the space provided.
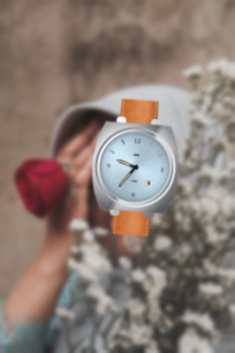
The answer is 9:36
